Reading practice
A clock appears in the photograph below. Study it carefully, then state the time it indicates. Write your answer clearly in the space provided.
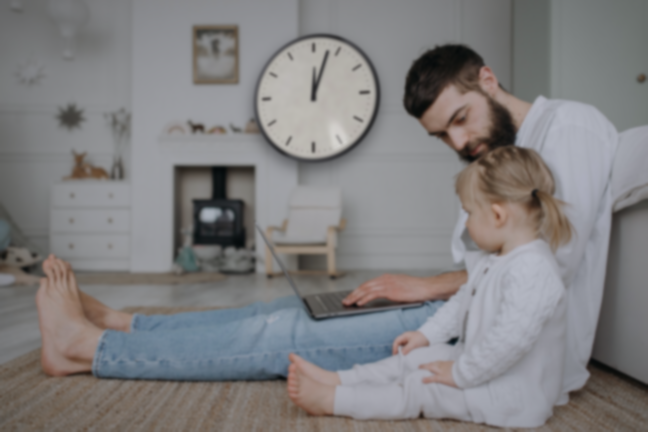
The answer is 12:03
